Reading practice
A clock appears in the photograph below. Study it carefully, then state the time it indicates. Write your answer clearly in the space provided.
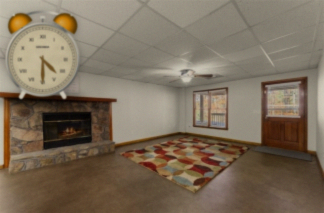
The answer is 4:30
